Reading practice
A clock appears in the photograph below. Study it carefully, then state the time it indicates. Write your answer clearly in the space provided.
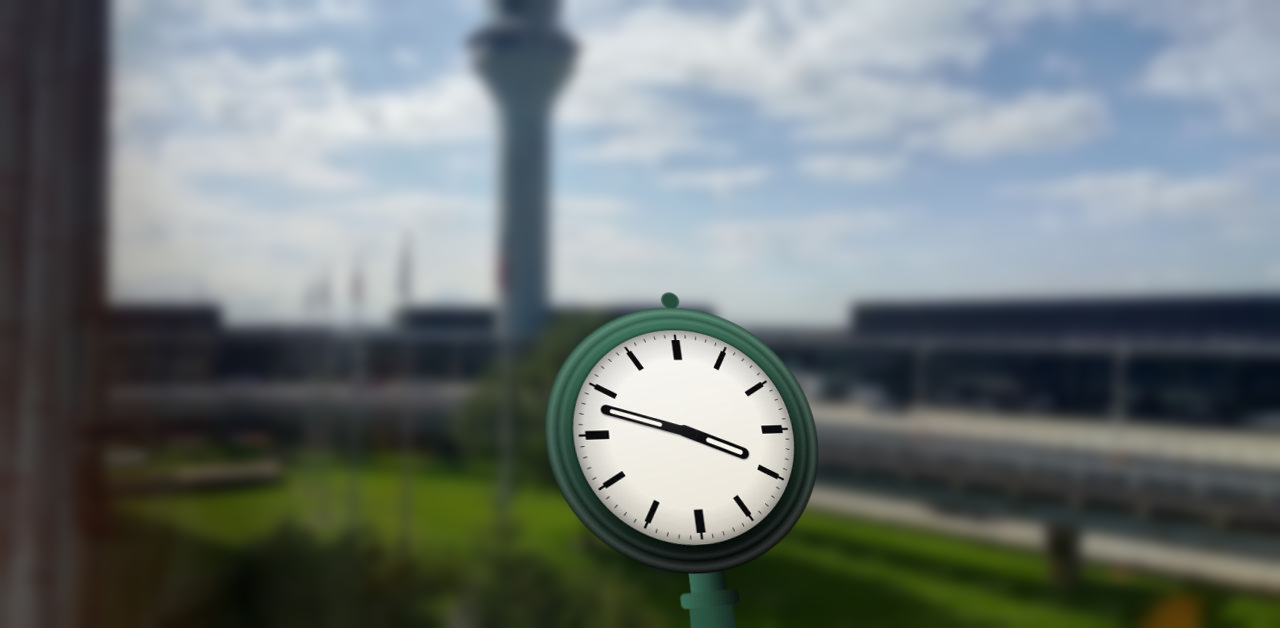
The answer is 3:48
